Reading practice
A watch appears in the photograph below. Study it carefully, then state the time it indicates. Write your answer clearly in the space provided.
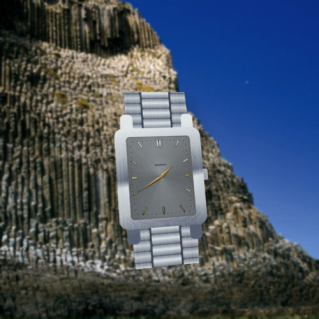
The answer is 1:40
